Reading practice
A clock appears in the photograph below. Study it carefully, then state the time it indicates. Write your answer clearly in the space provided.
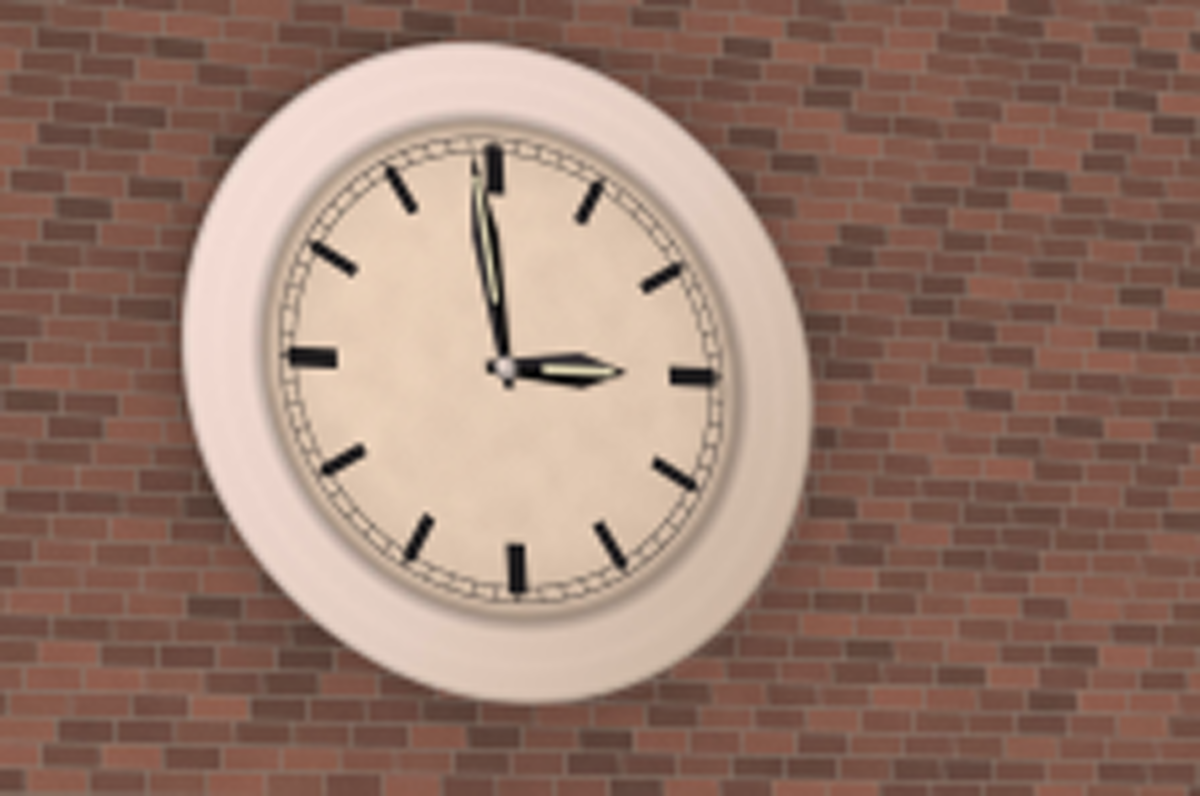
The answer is 2:59
